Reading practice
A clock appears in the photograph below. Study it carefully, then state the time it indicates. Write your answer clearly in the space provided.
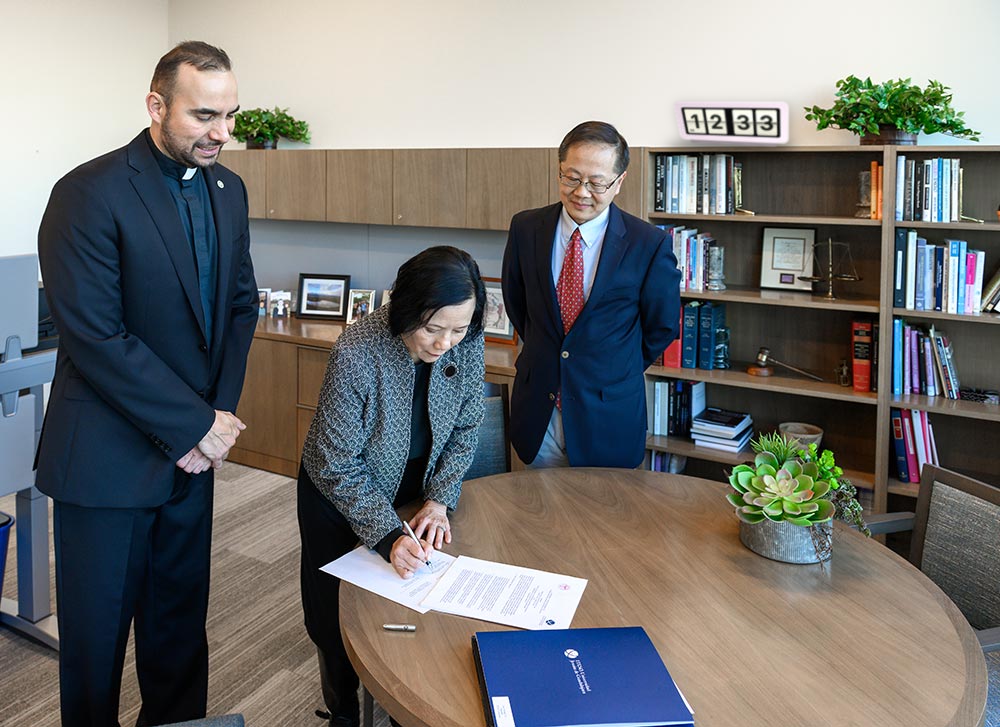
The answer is 12:33
